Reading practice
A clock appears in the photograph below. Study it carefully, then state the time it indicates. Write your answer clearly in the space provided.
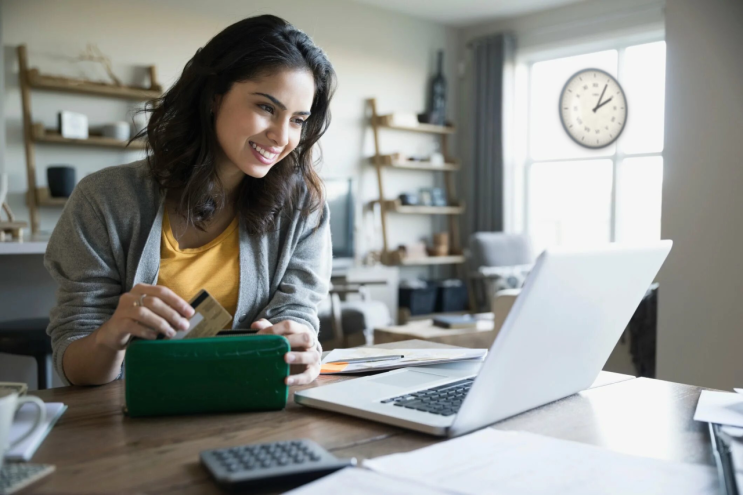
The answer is 2:05
